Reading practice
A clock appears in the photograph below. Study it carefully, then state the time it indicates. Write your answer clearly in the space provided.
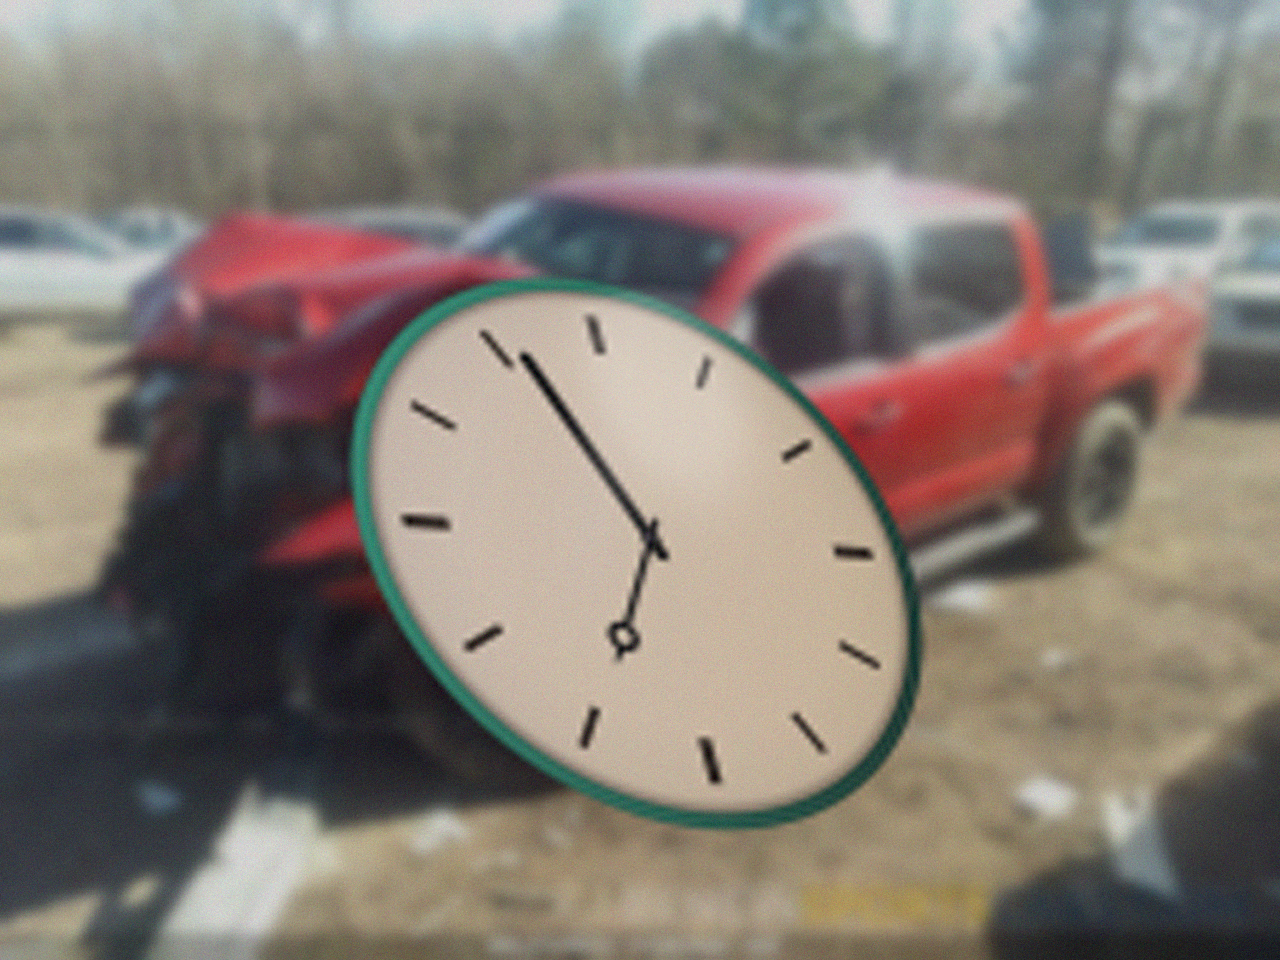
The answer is 6:56
